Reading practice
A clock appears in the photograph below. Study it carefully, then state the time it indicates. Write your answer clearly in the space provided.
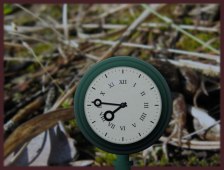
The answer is 7:46
